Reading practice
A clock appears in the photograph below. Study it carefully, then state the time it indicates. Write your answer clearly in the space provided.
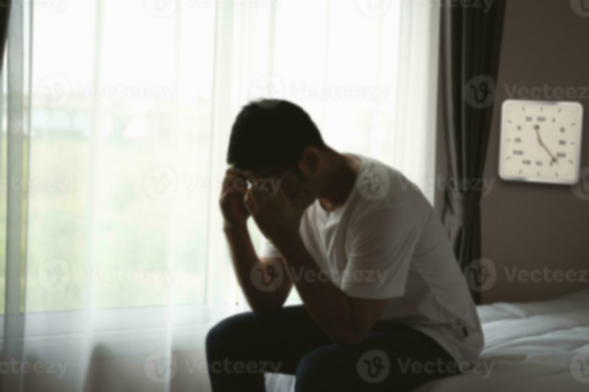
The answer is 11:23
